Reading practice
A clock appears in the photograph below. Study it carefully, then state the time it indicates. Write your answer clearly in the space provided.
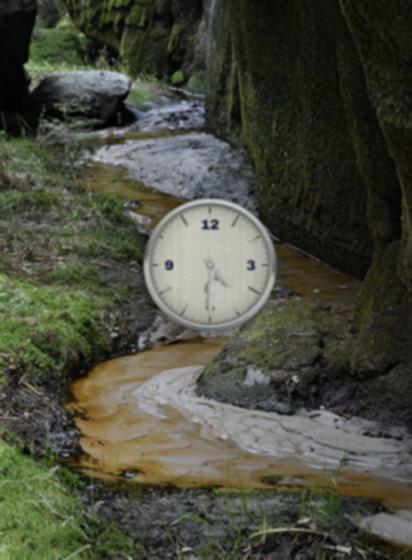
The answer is 4:30
